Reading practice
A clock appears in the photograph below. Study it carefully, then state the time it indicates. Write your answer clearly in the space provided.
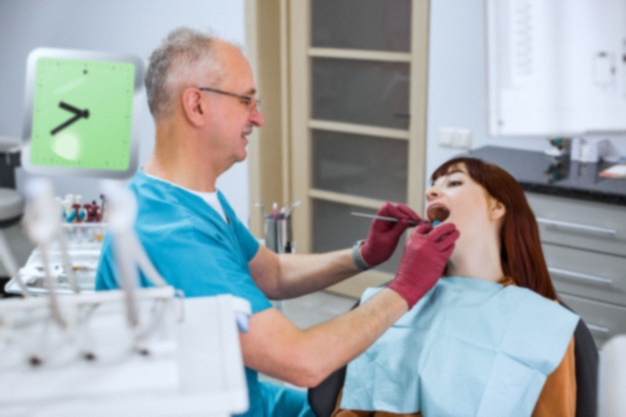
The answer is 9:39
